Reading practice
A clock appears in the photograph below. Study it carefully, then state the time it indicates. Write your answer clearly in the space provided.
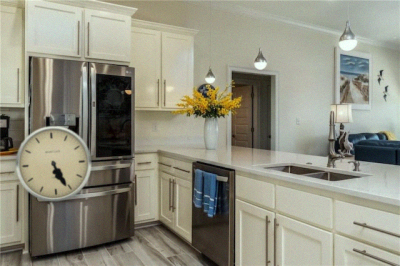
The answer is 5:26
